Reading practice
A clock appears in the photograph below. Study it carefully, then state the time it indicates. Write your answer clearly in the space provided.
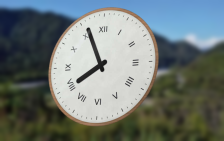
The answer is 7:56
